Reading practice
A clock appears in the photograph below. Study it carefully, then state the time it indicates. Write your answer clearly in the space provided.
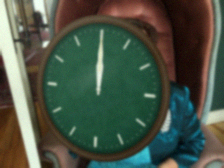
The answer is 12:00
